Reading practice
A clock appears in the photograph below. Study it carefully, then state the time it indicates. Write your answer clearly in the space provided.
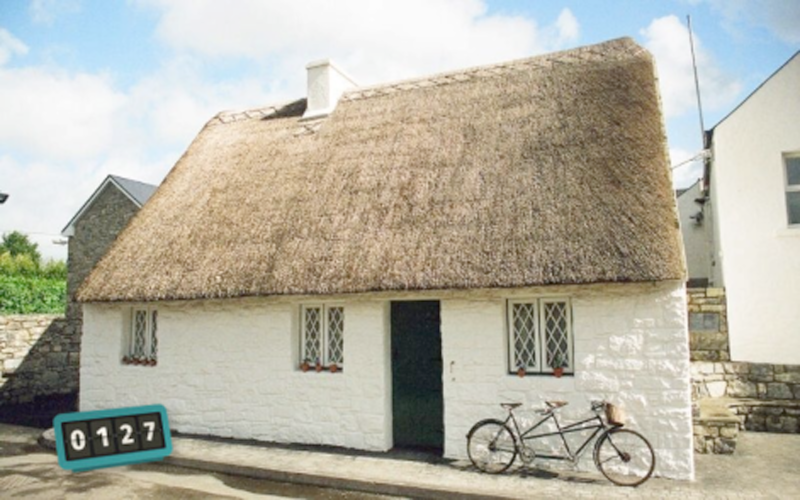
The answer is 1:27
